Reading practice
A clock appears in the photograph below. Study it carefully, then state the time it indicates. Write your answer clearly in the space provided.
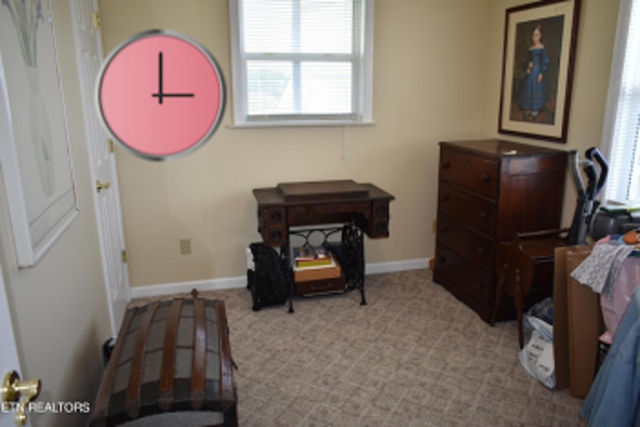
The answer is 3:00
